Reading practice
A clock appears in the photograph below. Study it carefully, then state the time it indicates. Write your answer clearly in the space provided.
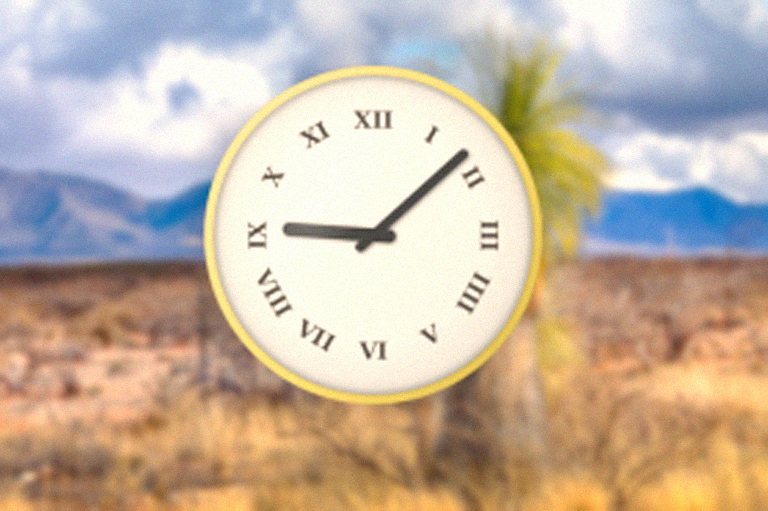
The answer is 9:08
